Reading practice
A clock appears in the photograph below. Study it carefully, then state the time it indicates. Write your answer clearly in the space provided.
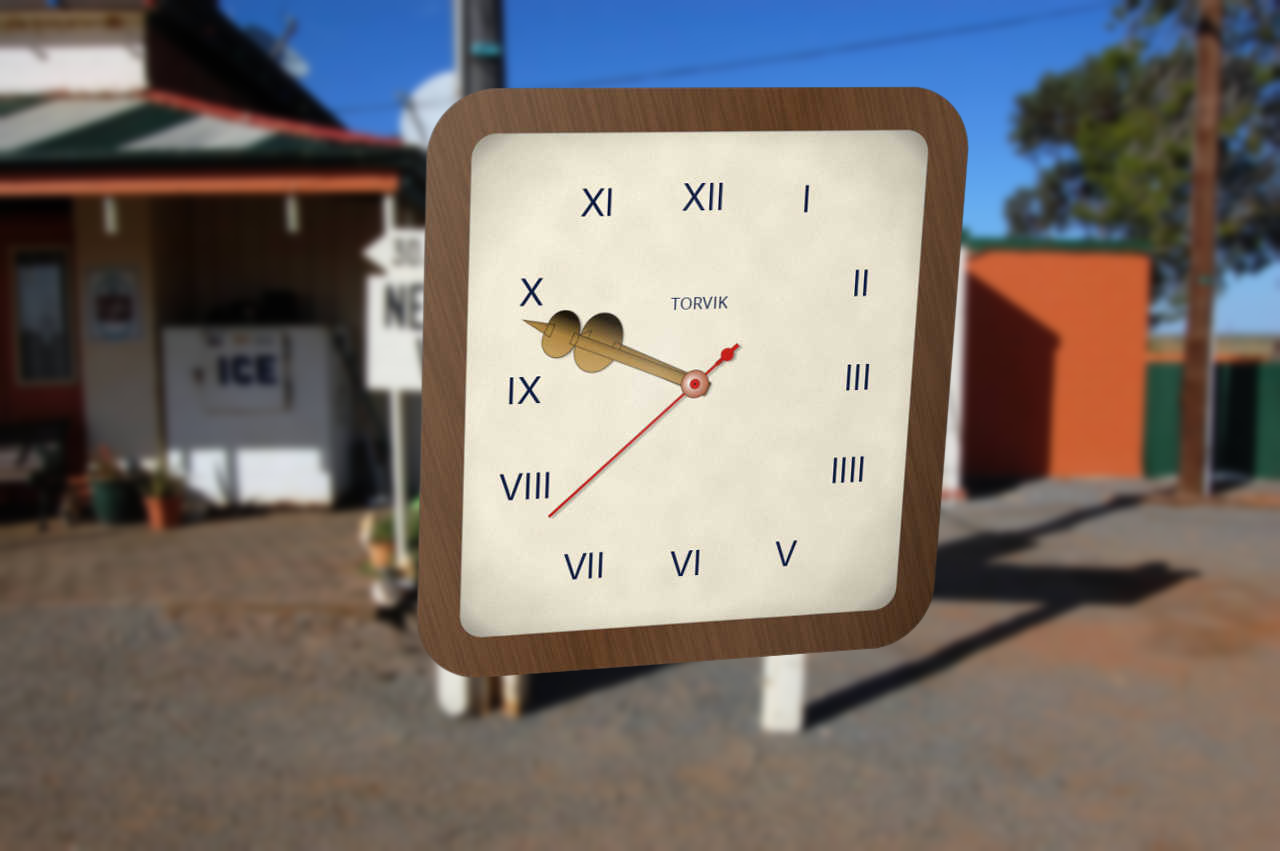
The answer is 9:48:38
